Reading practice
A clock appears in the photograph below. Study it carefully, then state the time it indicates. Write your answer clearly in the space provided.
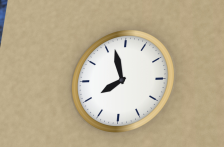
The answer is 7:57
